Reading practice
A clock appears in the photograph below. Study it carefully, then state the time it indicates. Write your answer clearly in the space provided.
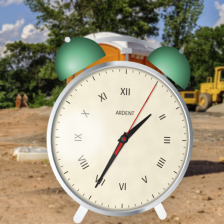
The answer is 1:35:05
